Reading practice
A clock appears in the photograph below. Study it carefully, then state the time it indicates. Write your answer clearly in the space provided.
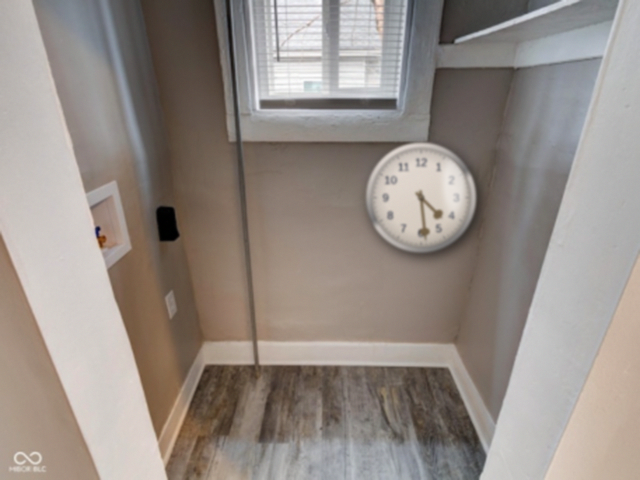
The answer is 4:29
